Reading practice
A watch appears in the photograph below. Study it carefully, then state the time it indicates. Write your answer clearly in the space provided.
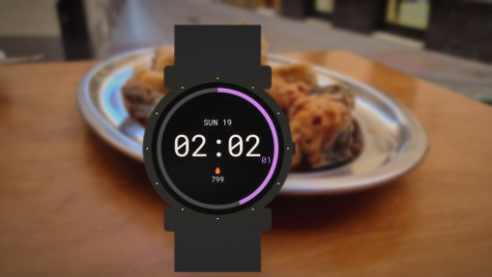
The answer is 2:02:01
